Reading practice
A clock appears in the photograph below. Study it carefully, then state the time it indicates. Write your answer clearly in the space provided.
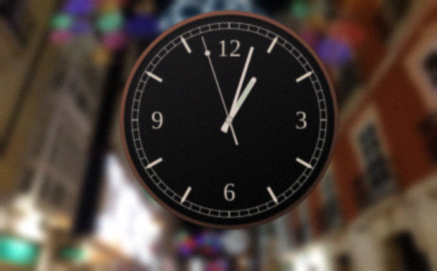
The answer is 1:02:57
